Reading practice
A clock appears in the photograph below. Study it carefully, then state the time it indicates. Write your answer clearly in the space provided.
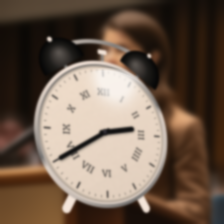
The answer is 2:40
